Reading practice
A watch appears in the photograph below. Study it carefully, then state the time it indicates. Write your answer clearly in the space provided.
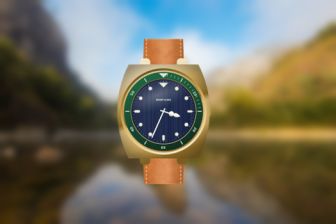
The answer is 3:34
